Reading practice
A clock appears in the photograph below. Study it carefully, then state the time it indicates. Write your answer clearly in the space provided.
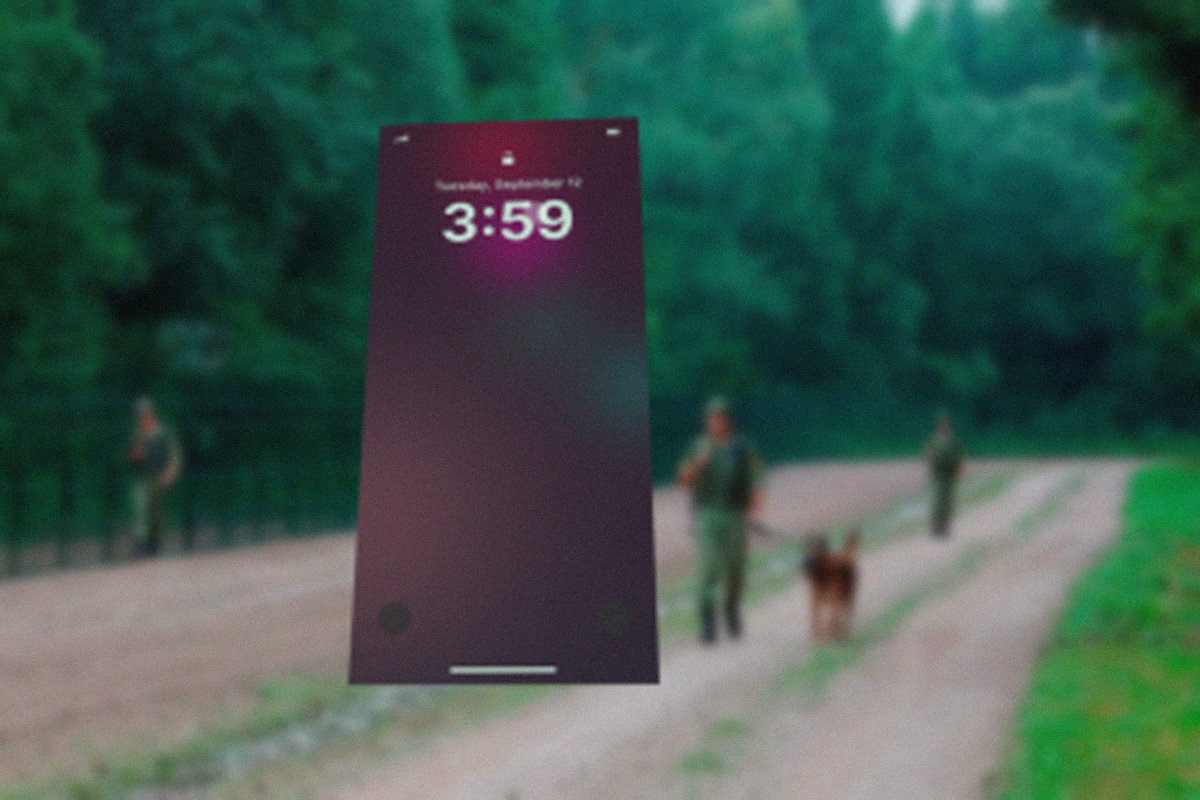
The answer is 3:59
